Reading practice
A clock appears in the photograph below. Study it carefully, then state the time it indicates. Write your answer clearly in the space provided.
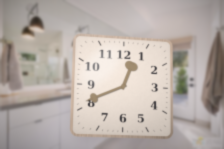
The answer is 12:41
